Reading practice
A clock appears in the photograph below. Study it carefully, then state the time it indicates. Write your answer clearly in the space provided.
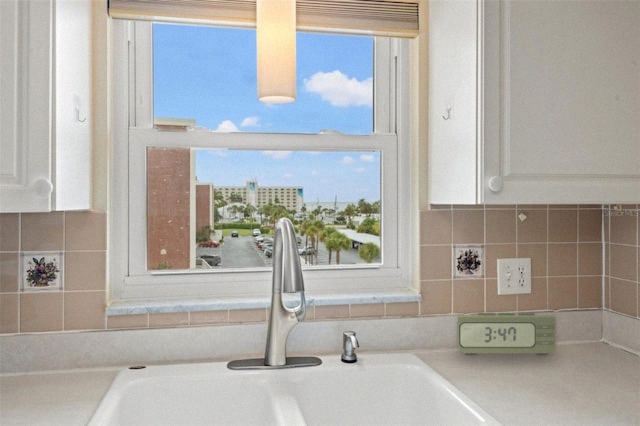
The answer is 3:47
